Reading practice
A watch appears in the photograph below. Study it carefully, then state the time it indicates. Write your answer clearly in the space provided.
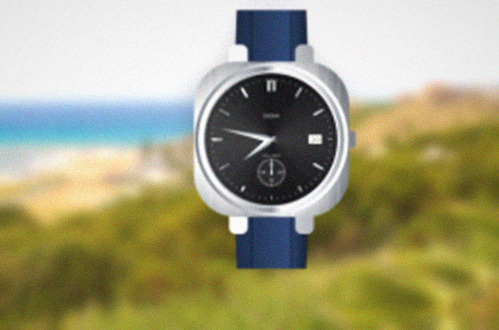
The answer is 7:47
